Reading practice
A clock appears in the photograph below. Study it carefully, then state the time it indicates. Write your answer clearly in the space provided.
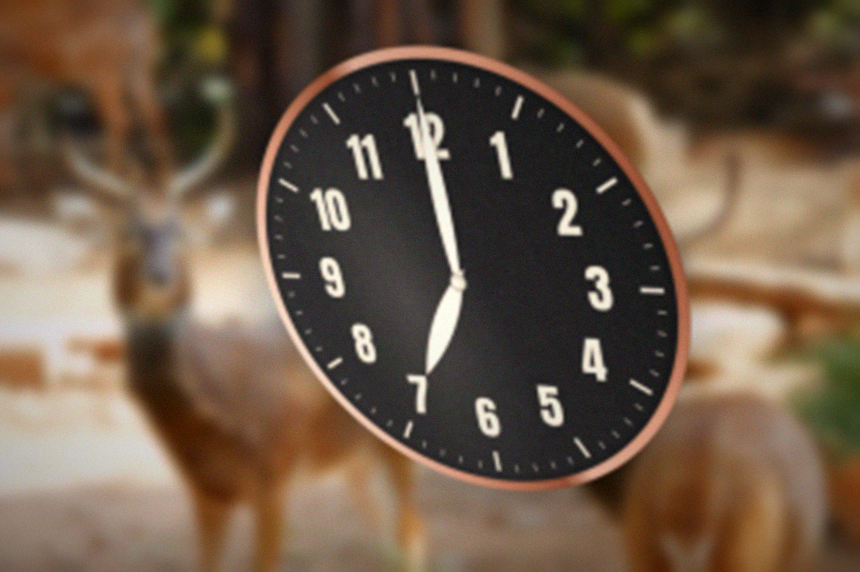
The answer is 7:00
